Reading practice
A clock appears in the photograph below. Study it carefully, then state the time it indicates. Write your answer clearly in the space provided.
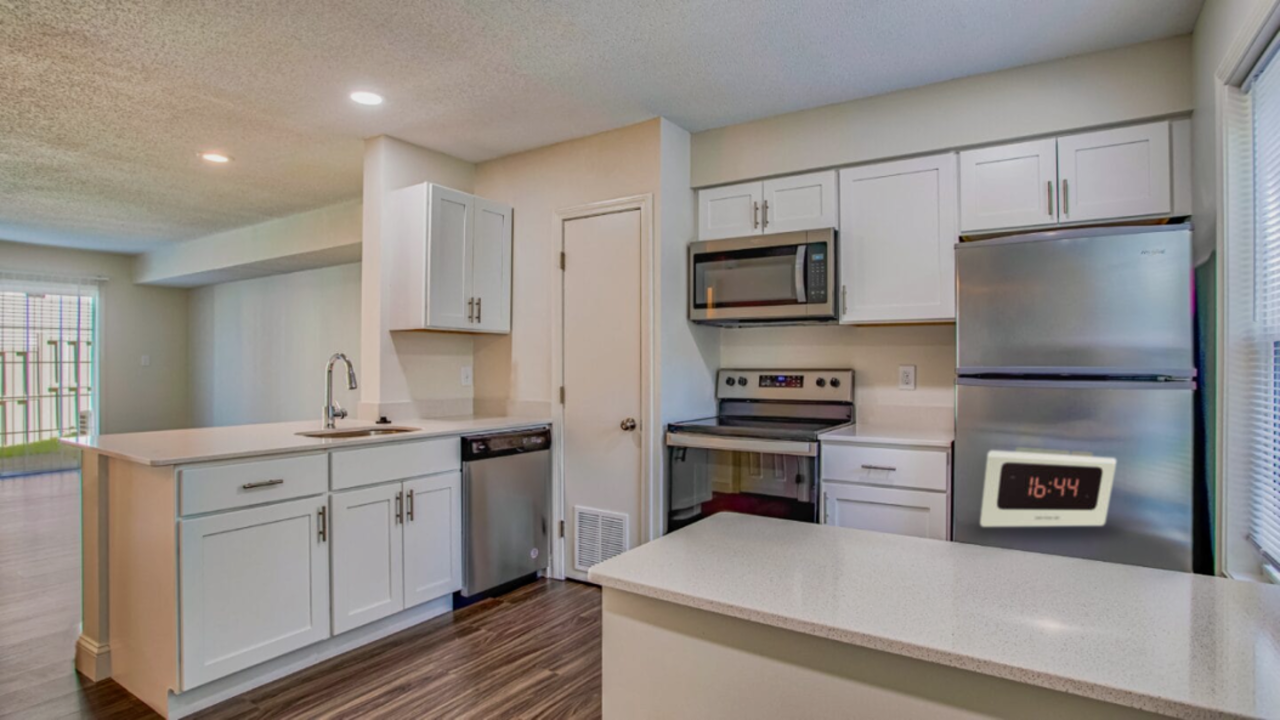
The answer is 16:44
